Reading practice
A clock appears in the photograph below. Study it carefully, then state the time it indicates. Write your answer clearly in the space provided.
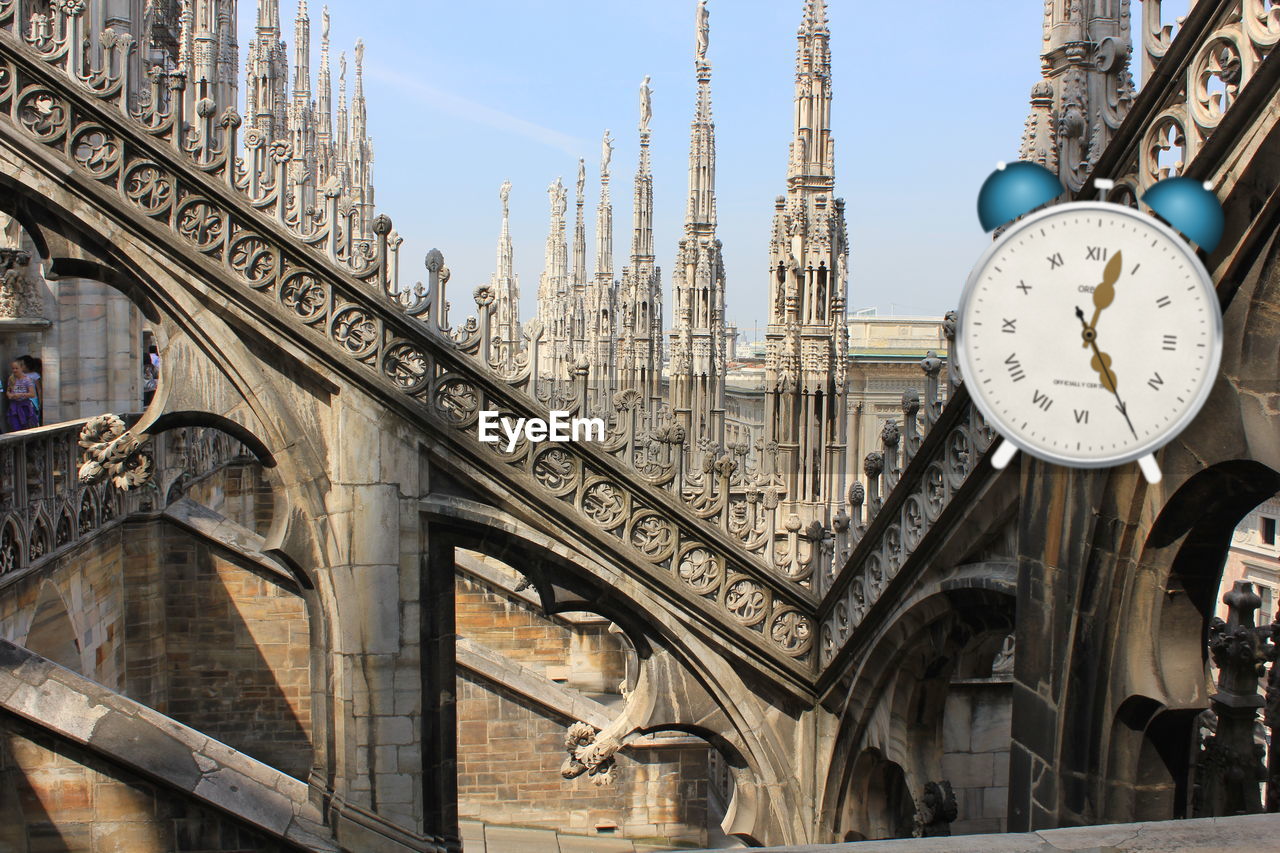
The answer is 5:02:25
